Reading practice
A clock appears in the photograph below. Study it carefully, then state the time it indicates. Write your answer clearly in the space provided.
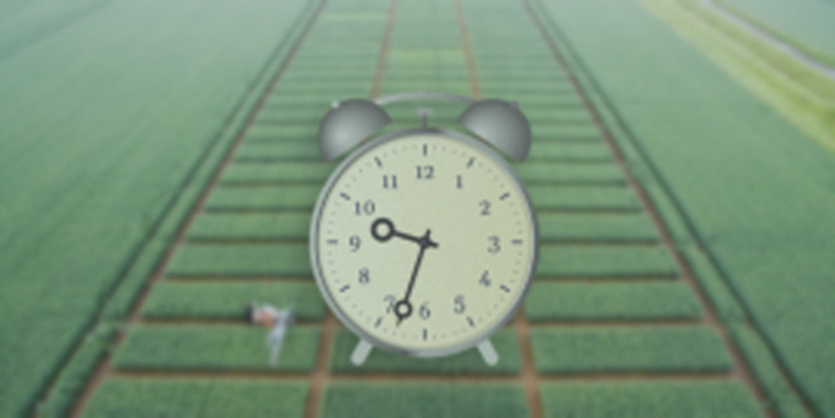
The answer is 9:33
